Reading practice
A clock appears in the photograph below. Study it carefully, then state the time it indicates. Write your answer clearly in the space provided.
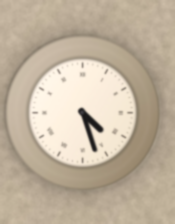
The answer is 4:27
